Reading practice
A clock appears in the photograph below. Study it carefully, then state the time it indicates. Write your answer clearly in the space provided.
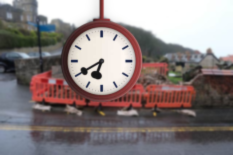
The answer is 6:40
